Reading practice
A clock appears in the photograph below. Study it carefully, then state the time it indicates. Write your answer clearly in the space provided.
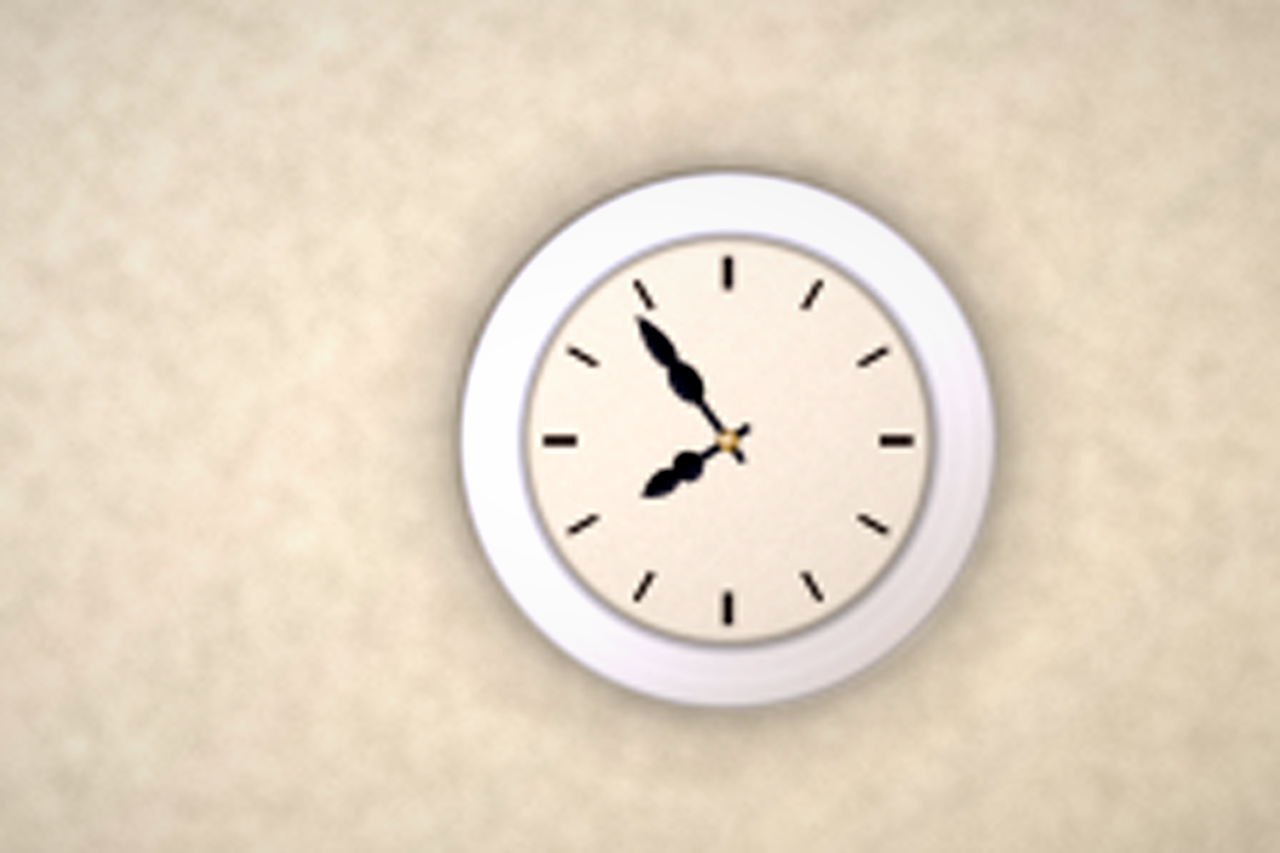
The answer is 7:54
